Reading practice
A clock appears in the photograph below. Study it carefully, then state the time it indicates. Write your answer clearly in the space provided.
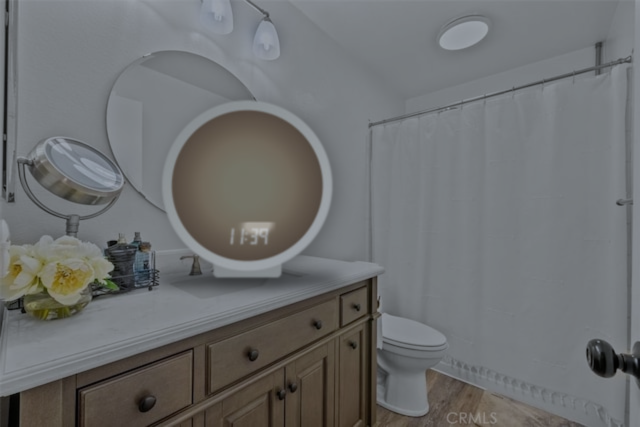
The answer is 11:39
